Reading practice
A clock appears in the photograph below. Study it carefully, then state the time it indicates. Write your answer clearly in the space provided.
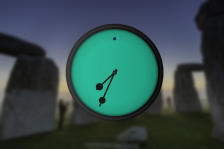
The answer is 7:34
